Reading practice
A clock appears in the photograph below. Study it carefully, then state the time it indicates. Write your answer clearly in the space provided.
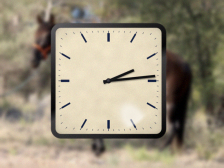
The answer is 2:14
